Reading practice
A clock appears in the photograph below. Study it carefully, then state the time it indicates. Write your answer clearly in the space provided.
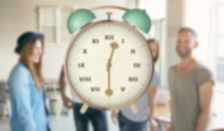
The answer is 12:30
